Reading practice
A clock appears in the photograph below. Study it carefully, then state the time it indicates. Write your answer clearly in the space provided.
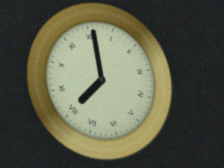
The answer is 8:01
